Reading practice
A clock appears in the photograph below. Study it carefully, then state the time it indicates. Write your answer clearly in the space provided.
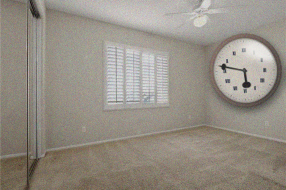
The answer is 5:47
